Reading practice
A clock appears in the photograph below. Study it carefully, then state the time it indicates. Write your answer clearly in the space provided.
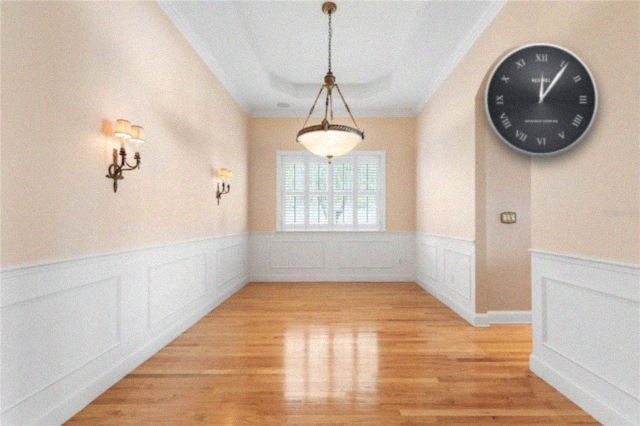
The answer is 12:06
